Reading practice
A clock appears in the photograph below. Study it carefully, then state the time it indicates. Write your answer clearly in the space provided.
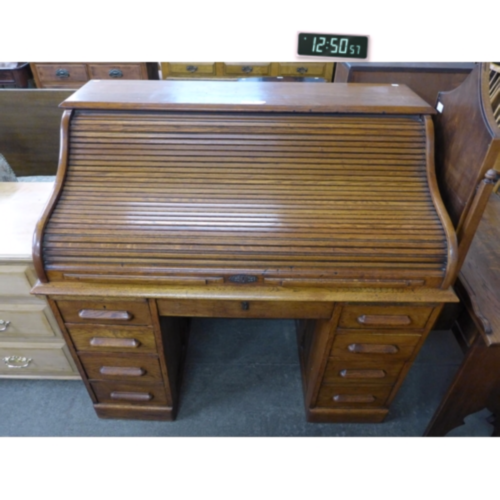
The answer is 12:50
